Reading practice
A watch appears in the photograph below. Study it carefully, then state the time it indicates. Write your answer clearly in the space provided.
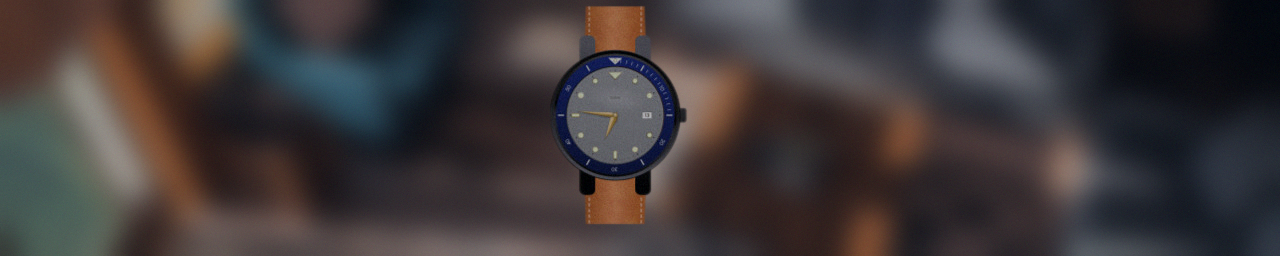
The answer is 6:46
